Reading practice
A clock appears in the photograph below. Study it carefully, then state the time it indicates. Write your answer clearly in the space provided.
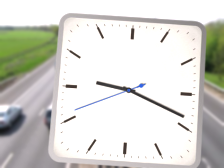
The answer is 9:18:41
